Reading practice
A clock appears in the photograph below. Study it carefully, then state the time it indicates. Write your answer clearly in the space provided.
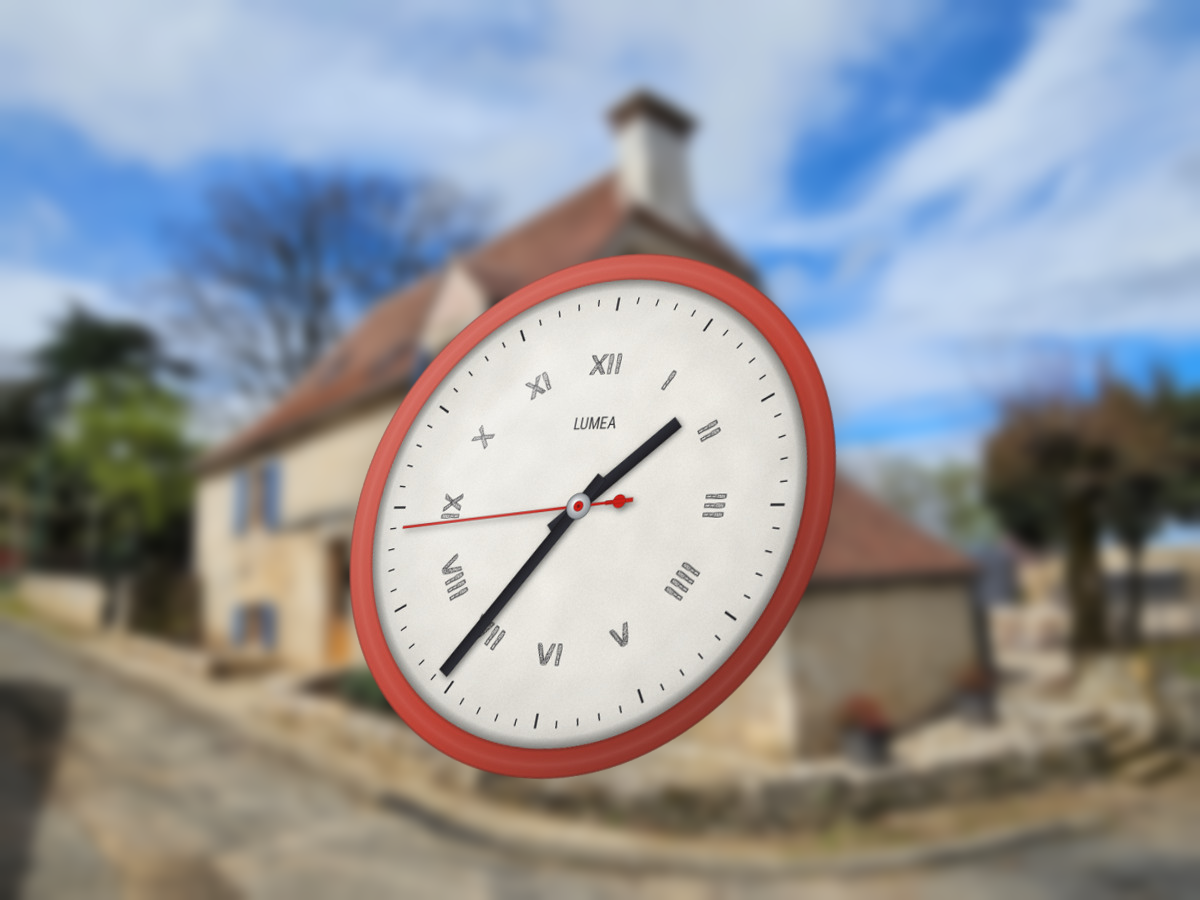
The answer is 1:35:44
